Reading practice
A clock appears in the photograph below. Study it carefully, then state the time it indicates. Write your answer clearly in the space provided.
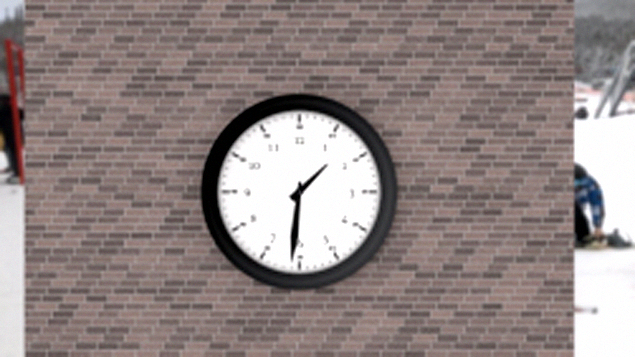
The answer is 1:31
